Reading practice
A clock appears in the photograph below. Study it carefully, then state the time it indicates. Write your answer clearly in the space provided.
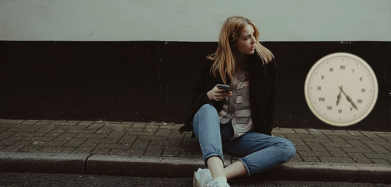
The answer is 6:23
